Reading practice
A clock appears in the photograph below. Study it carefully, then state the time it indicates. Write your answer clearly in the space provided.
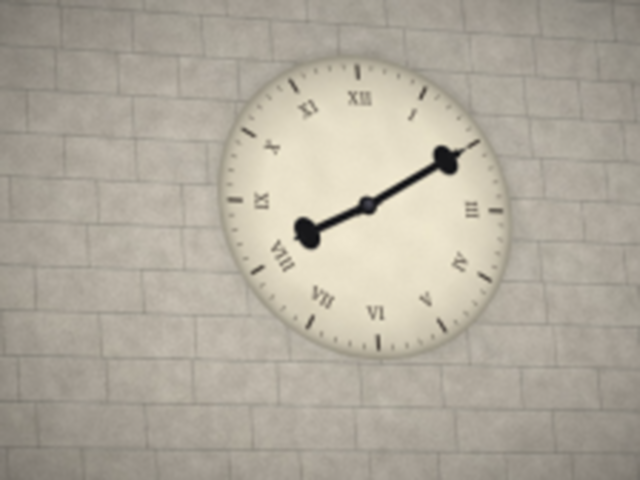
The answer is 8:10
